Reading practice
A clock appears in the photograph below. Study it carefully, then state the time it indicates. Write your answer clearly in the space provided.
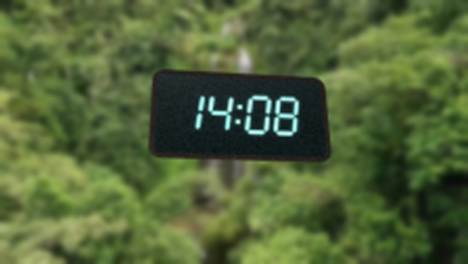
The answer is 14:08
